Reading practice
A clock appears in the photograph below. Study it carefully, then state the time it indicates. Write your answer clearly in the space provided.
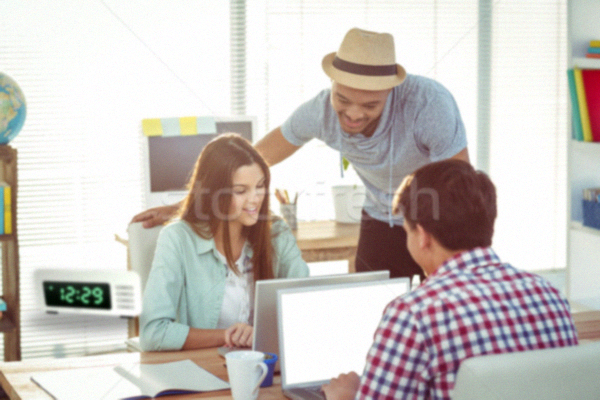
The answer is 12:29
